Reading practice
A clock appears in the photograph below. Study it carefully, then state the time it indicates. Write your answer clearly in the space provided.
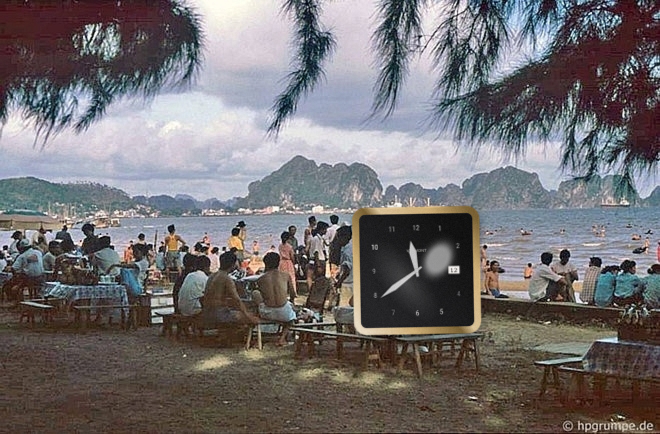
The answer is 11:39
